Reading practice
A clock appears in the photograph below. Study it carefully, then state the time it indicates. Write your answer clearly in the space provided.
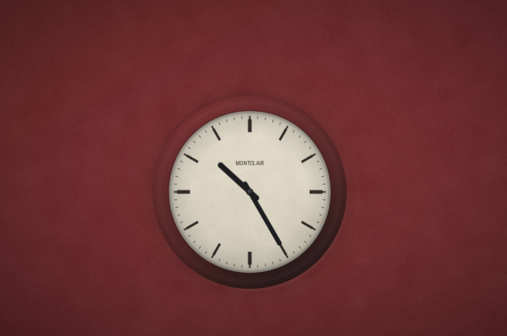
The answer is 10:25
